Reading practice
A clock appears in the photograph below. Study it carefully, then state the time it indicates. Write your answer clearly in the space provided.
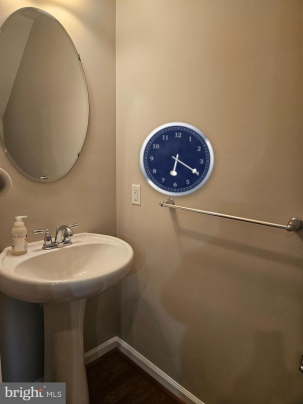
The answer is 6:20
